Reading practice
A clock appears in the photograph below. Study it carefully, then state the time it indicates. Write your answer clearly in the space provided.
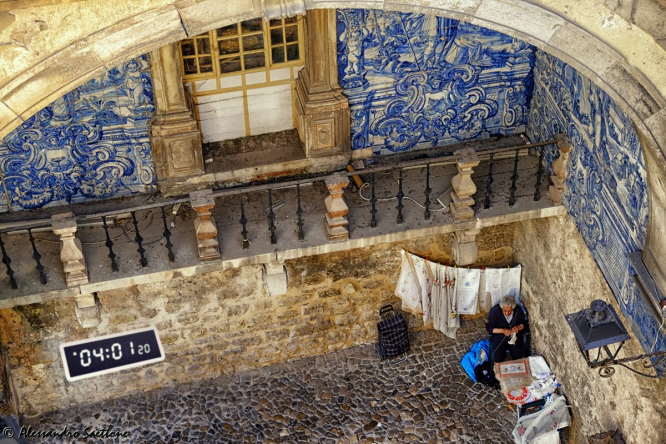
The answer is 4:01:20
